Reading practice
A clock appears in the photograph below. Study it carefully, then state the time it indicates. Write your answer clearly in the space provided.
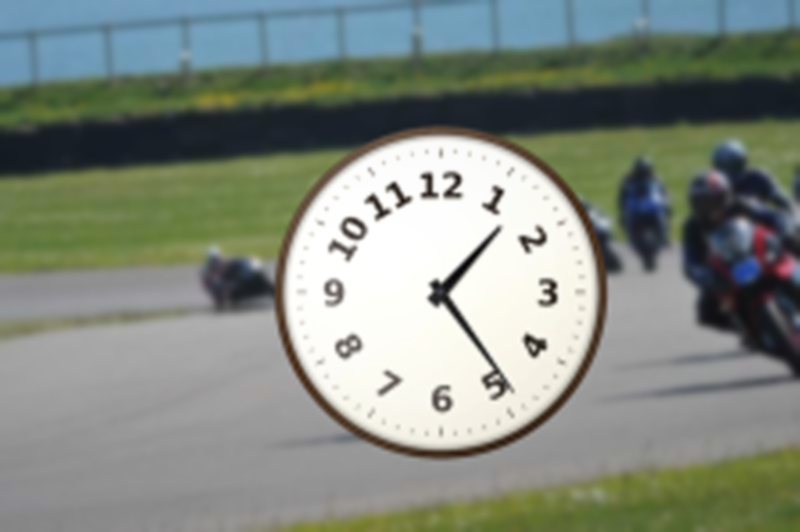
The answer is 1:24
